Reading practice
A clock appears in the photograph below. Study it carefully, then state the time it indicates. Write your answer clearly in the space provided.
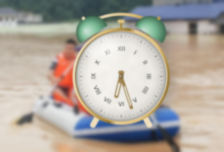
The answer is 6:27
